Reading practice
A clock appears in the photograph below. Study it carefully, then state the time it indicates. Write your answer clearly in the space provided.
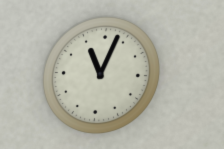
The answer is 11:03
